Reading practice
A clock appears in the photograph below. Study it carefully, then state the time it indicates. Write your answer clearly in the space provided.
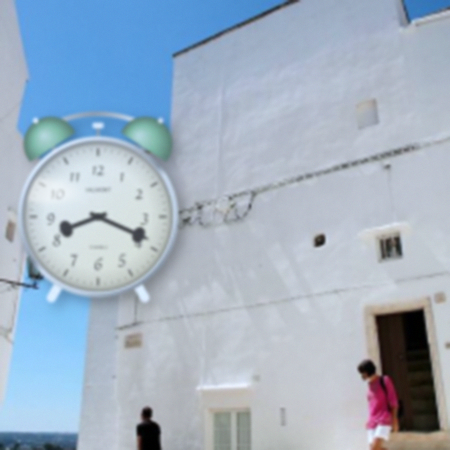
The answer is 8:19
